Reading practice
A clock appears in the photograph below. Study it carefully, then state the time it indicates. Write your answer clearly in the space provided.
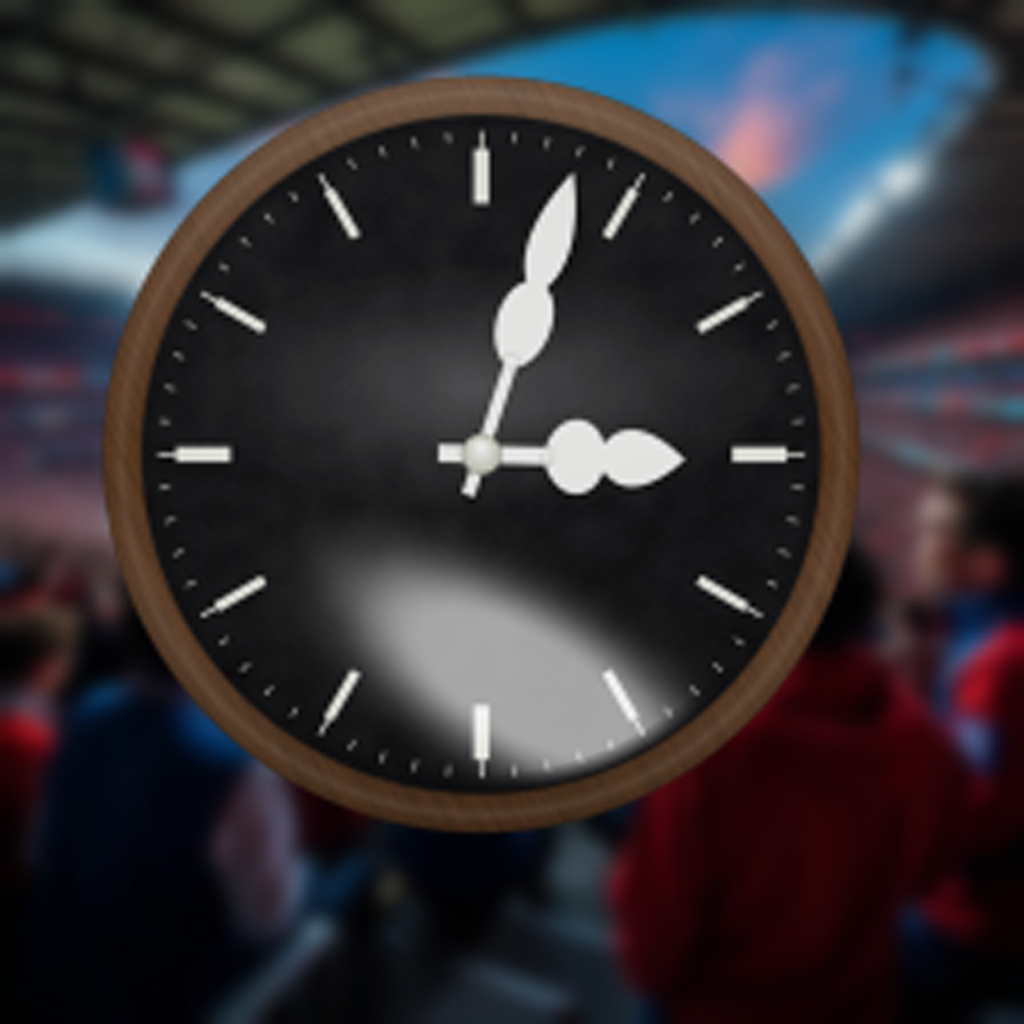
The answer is 3:03
